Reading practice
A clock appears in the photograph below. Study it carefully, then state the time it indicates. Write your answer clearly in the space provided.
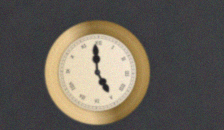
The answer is 4:59
